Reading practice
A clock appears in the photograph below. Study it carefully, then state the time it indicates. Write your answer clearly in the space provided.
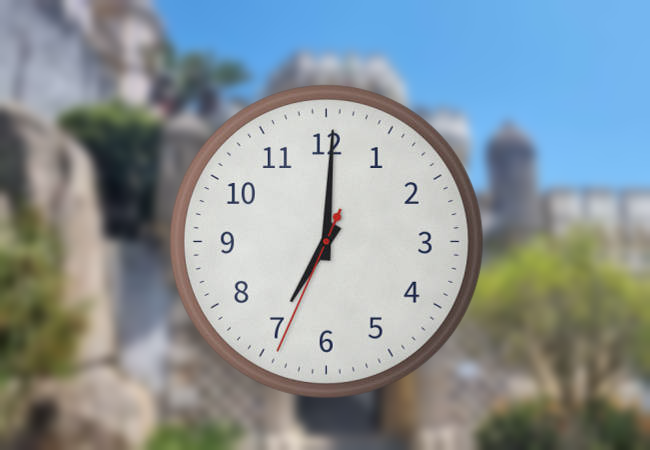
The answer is 7:00:34
